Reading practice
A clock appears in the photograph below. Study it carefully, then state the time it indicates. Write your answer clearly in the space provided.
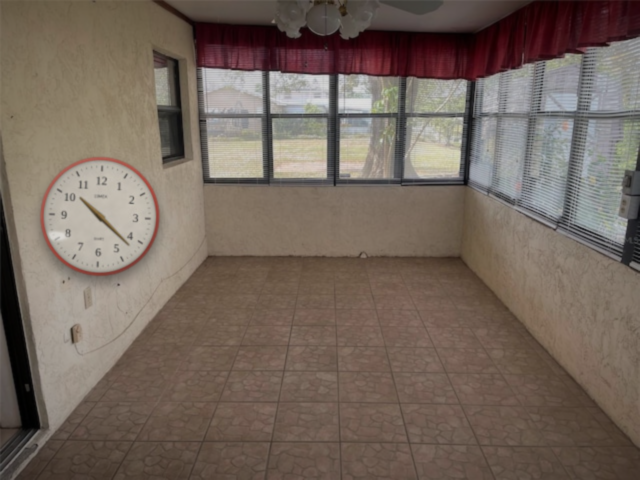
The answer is 10:22
